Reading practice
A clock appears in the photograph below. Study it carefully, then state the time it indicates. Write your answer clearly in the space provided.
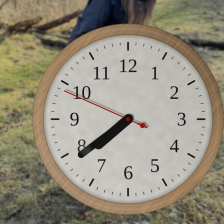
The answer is 7:38:49
